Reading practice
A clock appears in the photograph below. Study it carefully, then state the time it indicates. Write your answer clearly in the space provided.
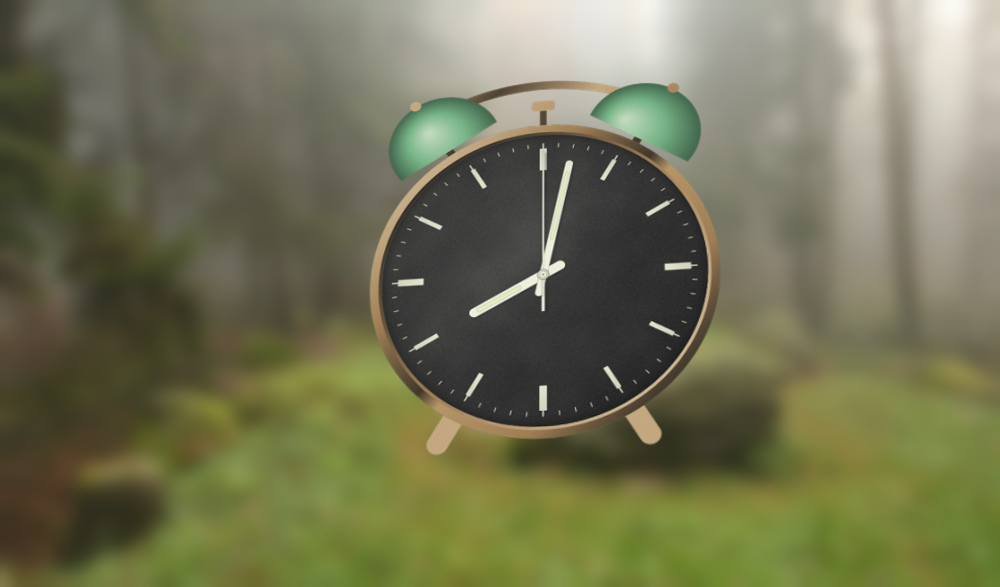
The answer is 8:02:00
